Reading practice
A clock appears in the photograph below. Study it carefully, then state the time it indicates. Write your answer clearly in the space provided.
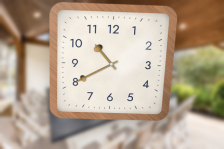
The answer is 10:40
